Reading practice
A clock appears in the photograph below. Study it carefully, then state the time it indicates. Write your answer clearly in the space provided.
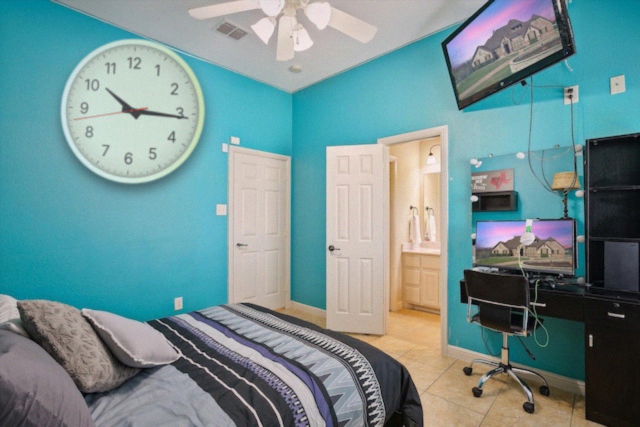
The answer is 10:15:43
